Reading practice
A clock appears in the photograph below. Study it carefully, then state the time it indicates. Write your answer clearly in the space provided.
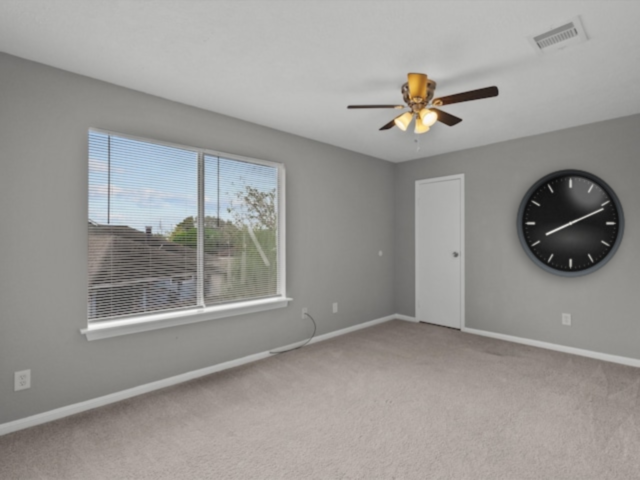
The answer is 8:11
